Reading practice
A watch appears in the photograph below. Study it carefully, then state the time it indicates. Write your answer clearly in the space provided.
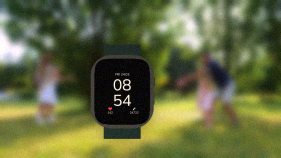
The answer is 8:54
